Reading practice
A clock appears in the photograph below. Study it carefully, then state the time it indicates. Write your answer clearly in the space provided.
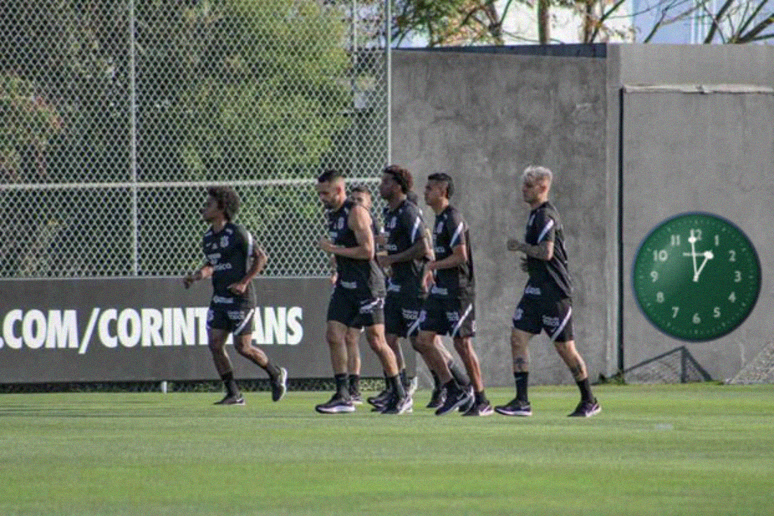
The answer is 12:59
